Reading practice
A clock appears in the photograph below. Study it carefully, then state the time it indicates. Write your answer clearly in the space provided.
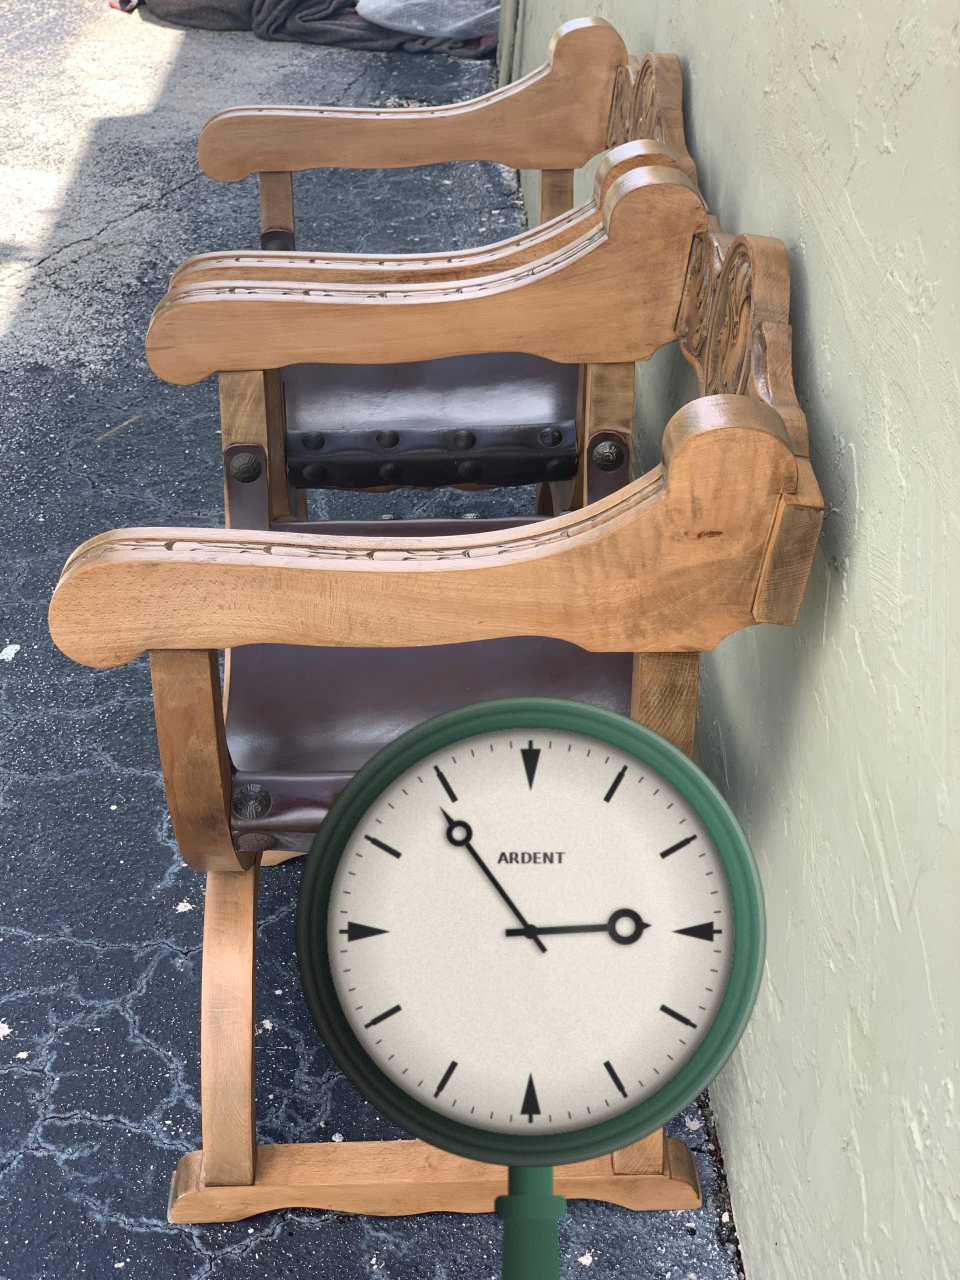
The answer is 2:54
